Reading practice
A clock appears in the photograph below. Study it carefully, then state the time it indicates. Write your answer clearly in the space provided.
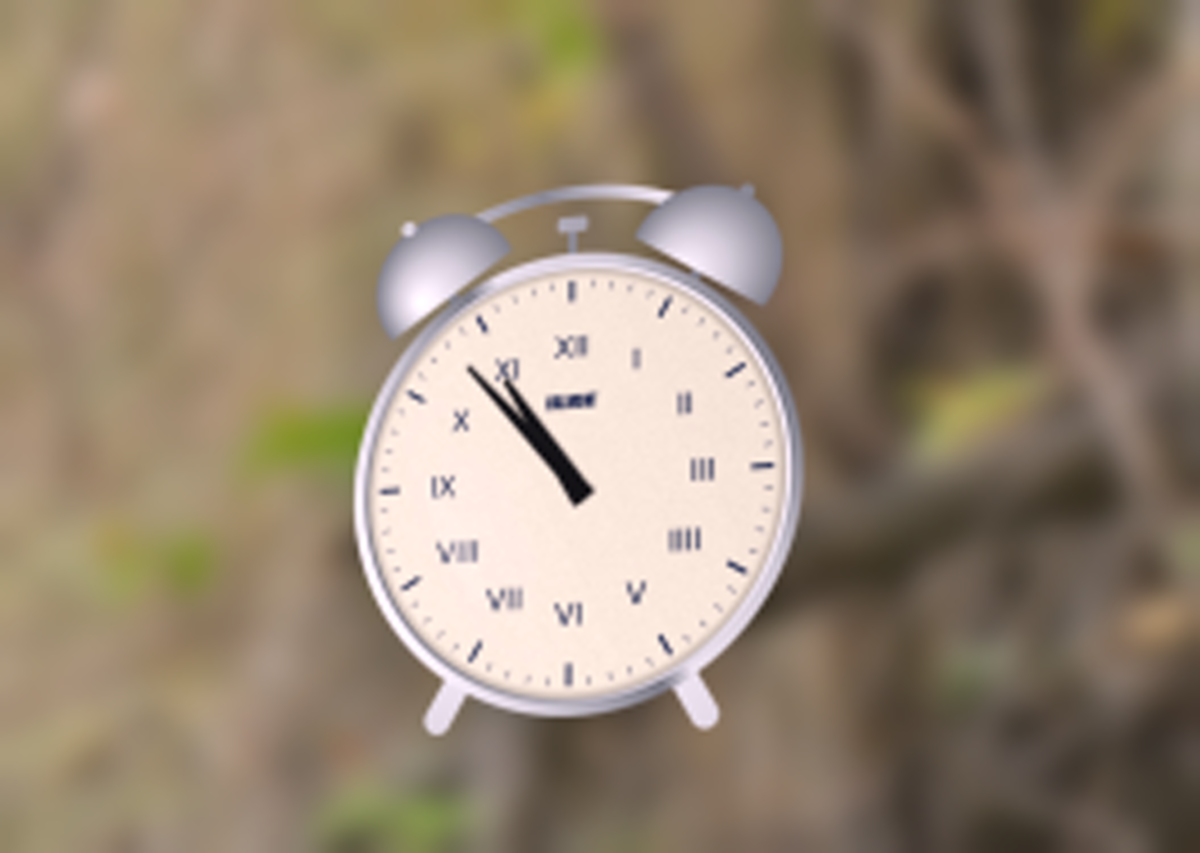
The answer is 10:53
